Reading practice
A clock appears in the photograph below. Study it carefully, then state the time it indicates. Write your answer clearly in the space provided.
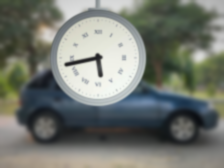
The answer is 5:43
